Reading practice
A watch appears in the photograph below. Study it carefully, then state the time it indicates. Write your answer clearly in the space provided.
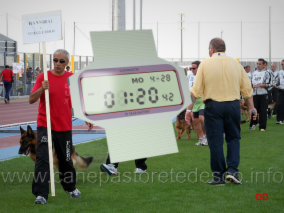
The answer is 1:20:42
